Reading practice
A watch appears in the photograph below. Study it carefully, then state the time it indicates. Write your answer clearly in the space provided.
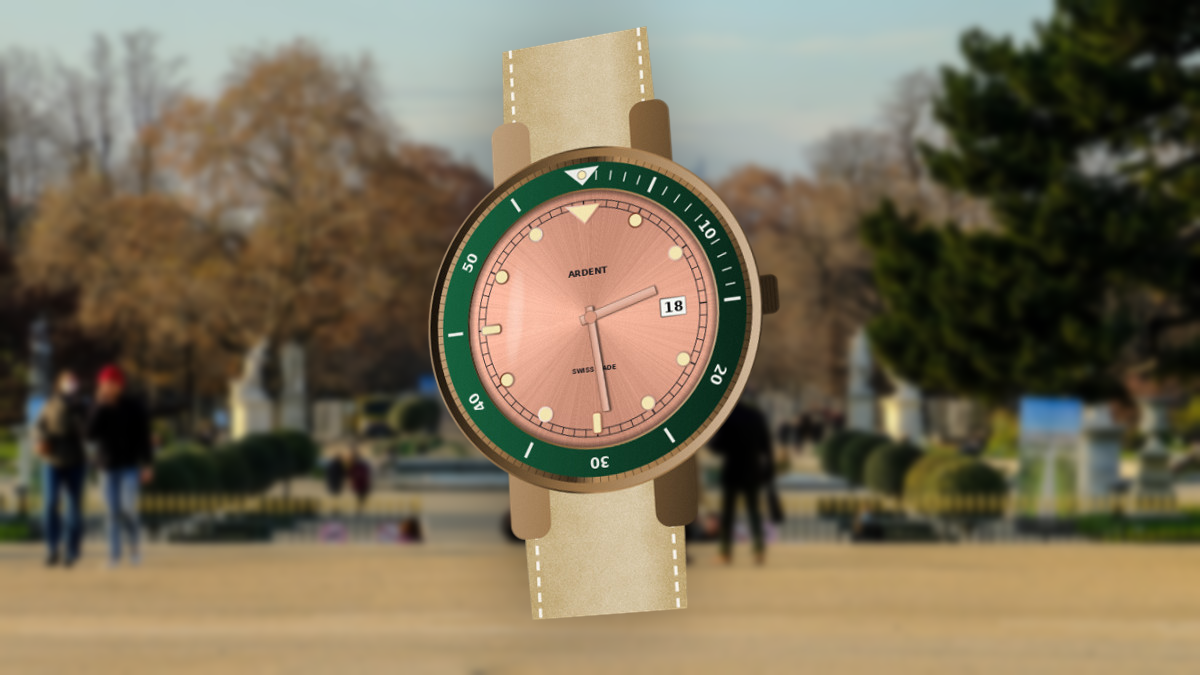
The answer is 2:29
